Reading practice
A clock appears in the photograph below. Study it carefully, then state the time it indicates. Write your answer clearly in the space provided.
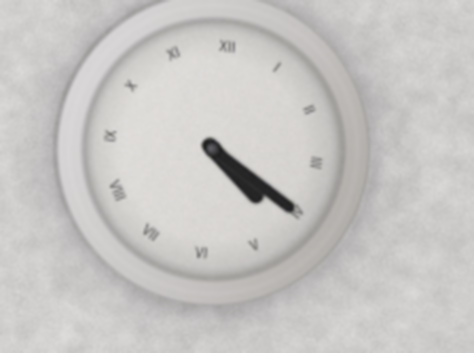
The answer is 4:20
